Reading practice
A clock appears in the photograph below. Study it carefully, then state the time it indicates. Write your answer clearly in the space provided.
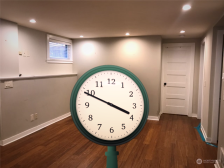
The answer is 3:49
